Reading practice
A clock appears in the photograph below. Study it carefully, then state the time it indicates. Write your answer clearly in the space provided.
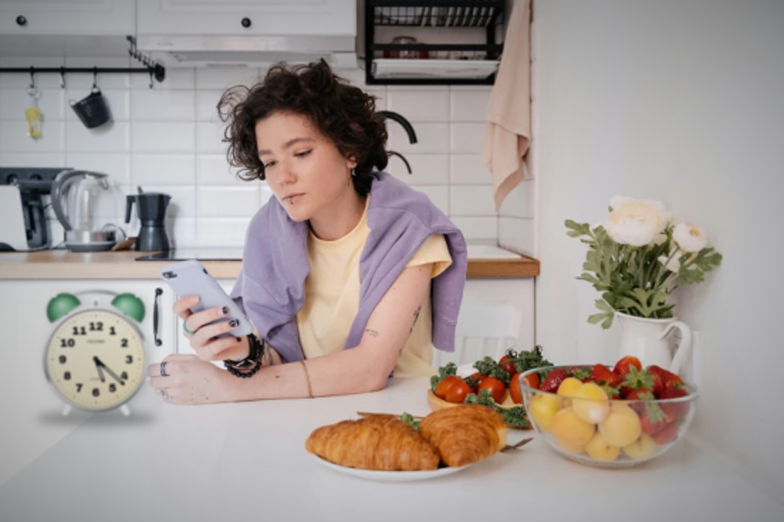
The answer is 5:22
